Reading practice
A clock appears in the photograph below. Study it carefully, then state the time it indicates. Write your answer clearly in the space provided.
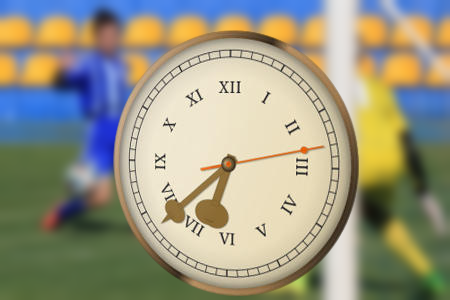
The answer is 6:38:13
